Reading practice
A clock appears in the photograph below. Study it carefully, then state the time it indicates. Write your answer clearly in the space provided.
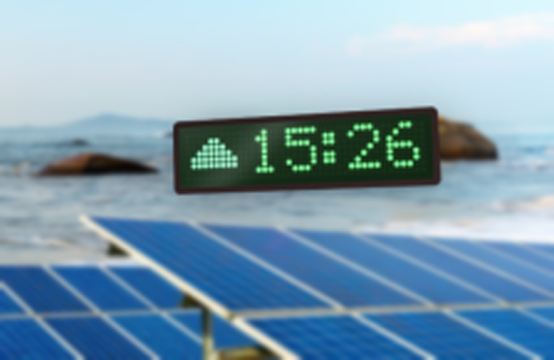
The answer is 15:26
